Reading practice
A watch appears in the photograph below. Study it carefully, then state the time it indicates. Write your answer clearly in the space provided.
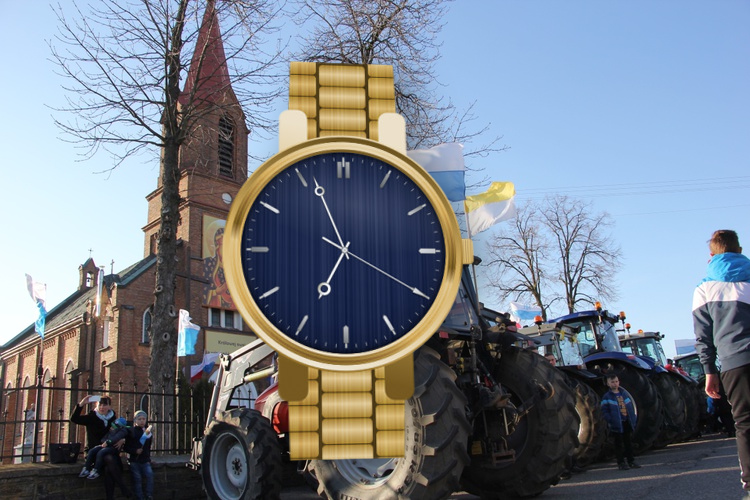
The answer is 6:56:20
